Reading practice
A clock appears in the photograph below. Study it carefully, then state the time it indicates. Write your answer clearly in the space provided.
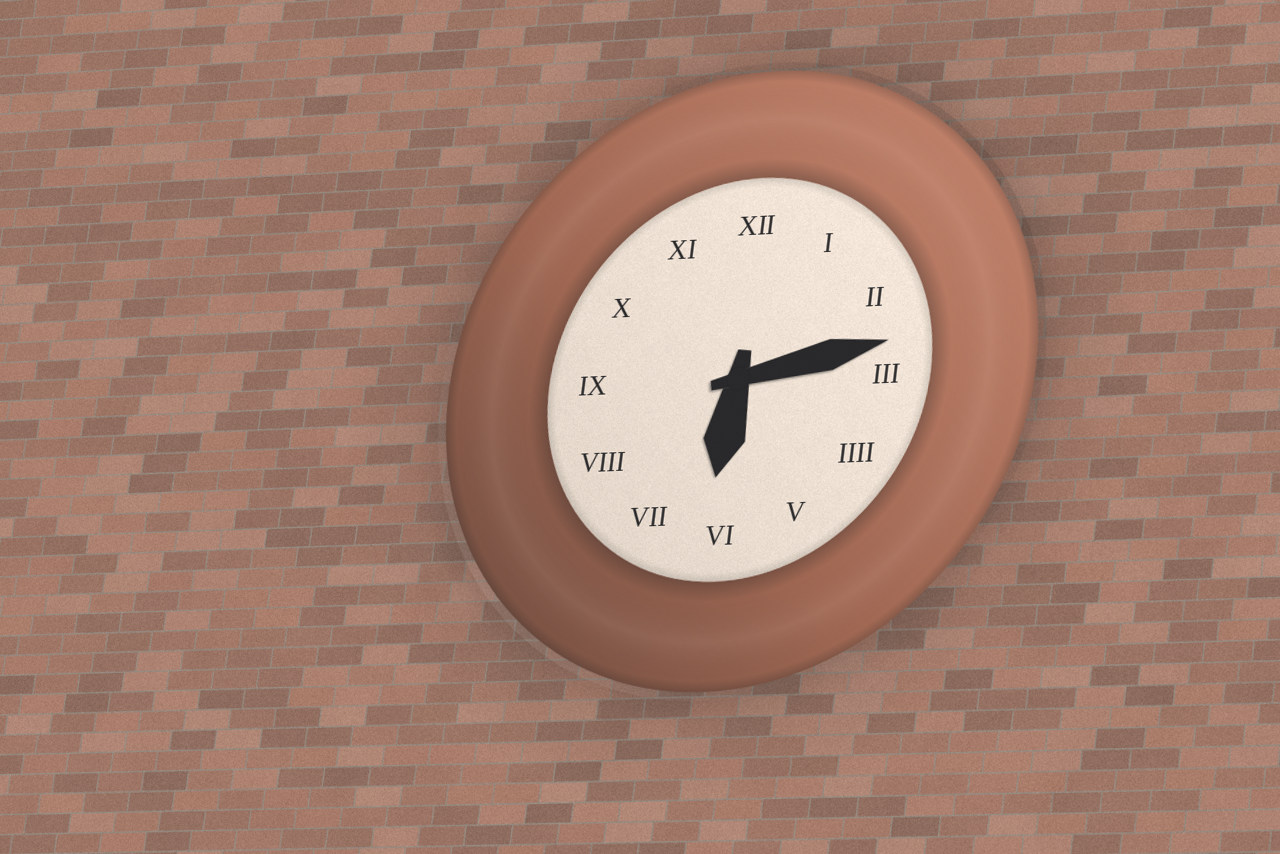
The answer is 6:13
